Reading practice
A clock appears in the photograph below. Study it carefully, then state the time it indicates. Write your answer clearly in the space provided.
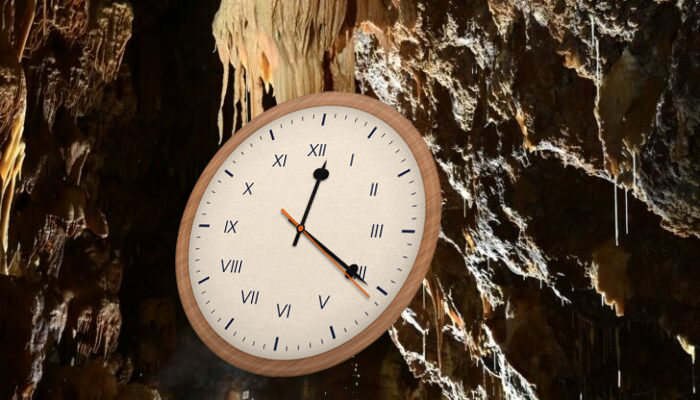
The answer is 12:20:21
